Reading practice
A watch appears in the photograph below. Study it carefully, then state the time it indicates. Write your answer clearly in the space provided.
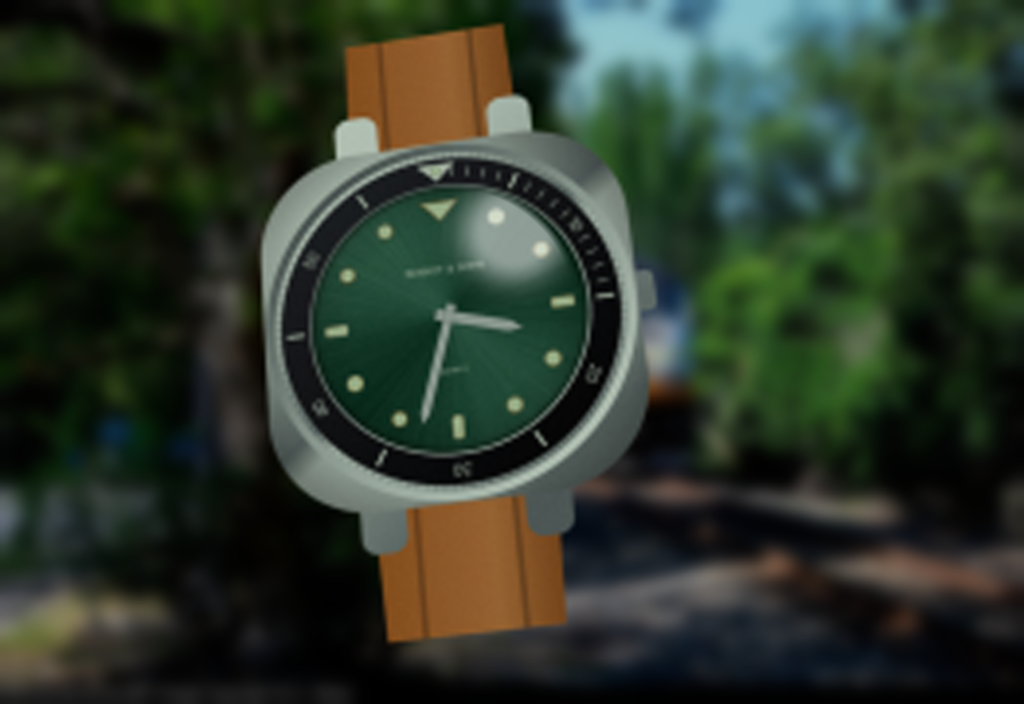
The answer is 3:33
